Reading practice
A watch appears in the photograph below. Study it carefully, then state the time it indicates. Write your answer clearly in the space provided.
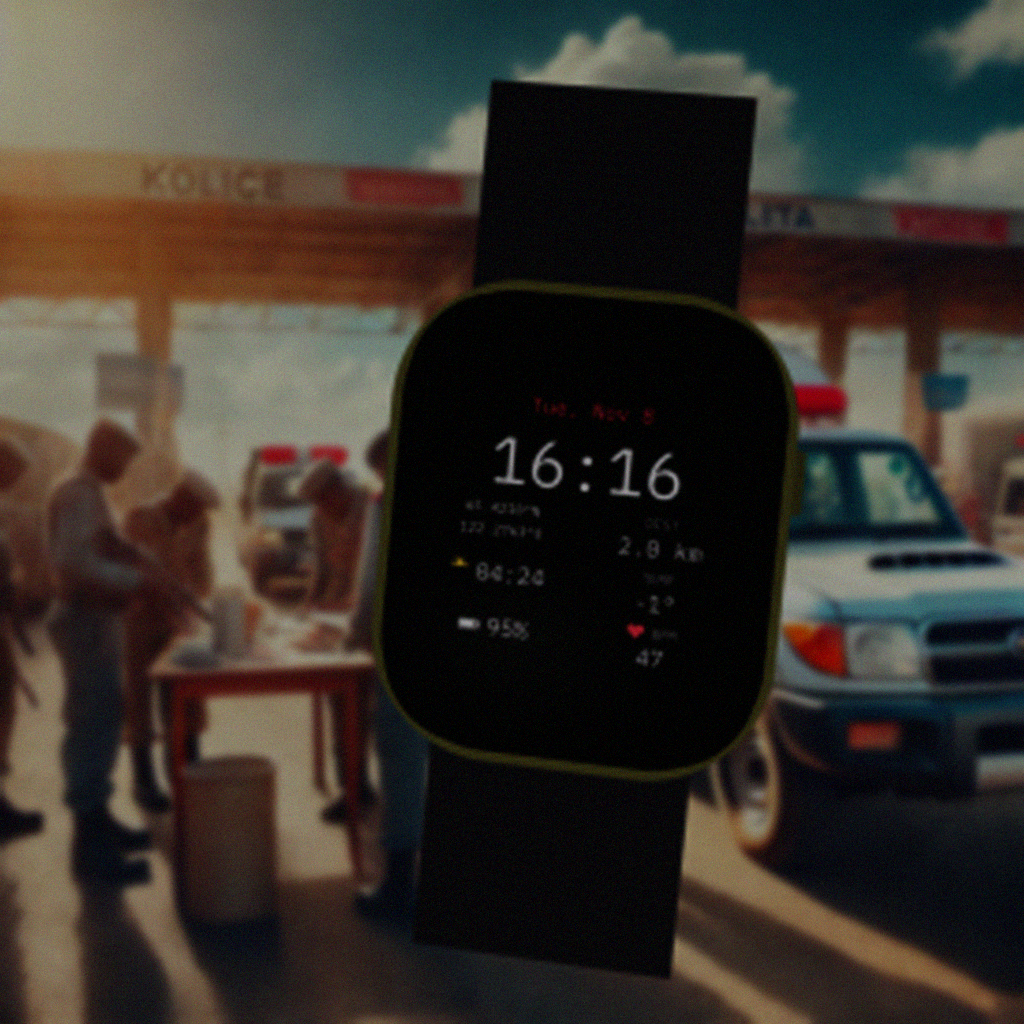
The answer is 16:16
